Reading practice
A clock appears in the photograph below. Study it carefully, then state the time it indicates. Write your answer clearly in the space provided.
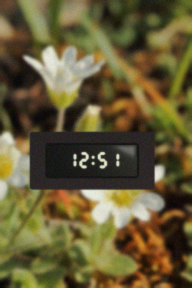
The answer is 12:51
